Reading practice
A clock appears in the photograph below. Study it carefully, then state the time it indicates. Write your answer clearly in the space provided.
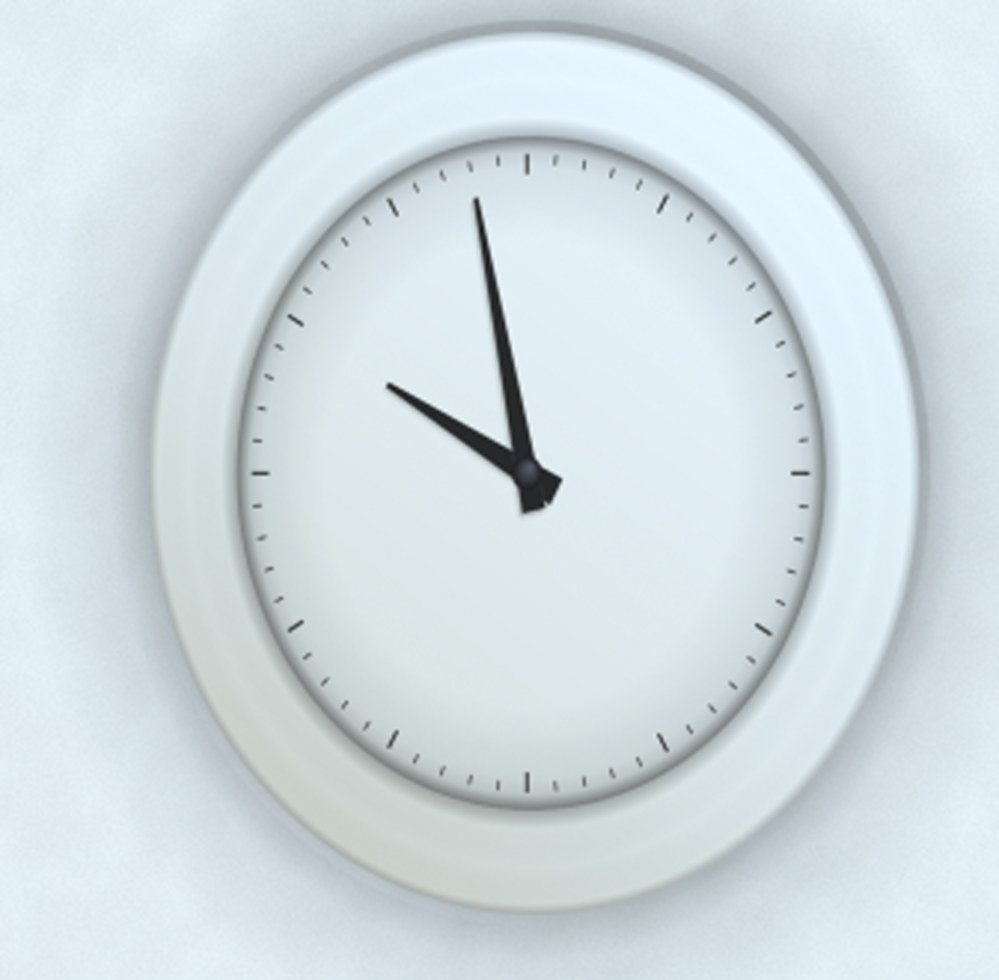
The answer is 9:58
